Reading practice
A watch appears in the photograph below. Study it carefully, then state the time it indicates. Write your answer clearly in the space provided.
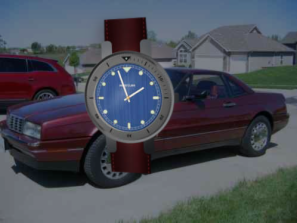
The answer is 1:57
